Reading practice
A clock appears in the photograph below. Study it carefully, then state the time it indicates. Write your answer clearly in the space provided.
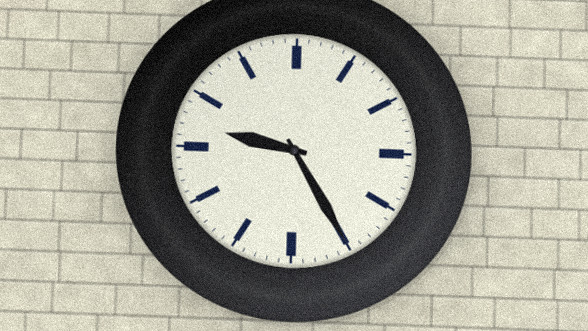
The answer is 9:25
